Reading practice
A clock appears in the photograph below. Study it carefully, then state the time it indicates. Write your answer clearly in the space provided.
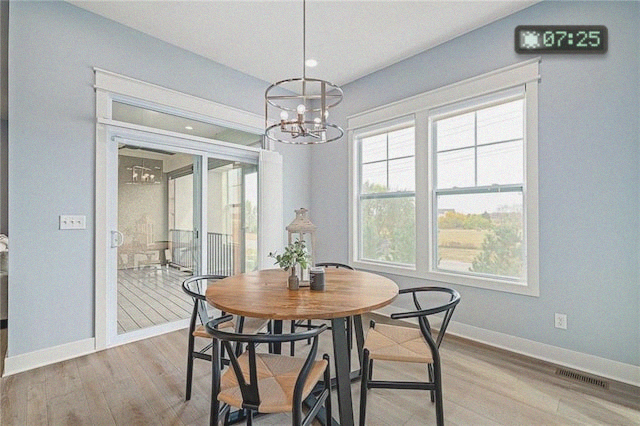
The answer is 7:25
